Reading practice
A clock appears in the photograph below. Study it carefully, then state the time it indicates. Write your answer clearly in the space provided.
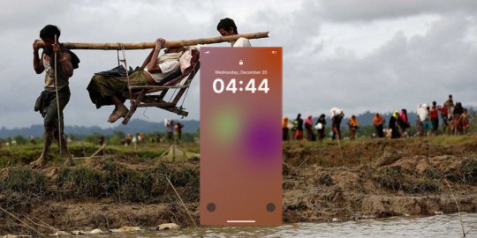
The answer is 4:44
